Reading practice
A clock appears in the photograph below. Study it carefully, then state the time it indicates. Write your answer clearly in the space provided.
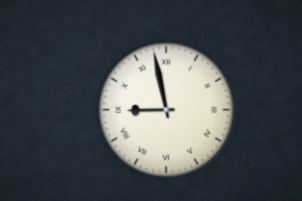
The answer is 8:58
